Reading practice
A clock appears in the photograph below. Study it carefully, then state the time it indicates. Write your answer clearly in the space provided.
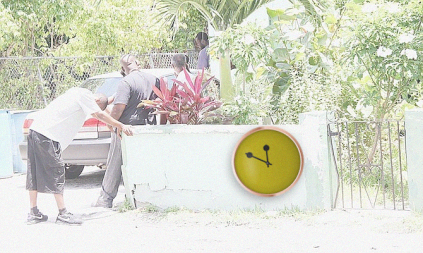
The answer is 11:49
